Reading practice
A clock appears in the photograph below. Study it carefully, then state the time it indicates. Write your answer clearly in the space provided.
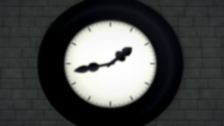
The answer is 1:43
